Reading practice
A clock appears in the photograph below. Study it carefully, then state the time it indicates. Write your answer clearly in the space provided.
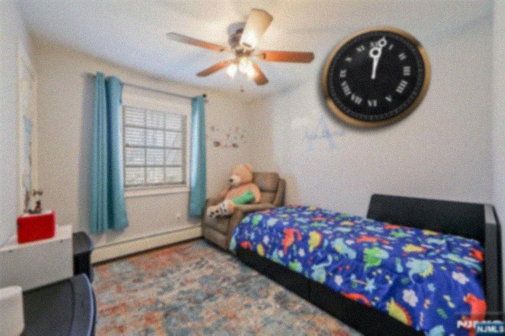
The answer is 12:02
